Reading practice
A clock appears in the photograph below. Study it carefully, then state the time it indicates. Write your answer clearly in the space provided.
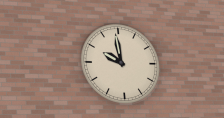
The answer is 9:59
